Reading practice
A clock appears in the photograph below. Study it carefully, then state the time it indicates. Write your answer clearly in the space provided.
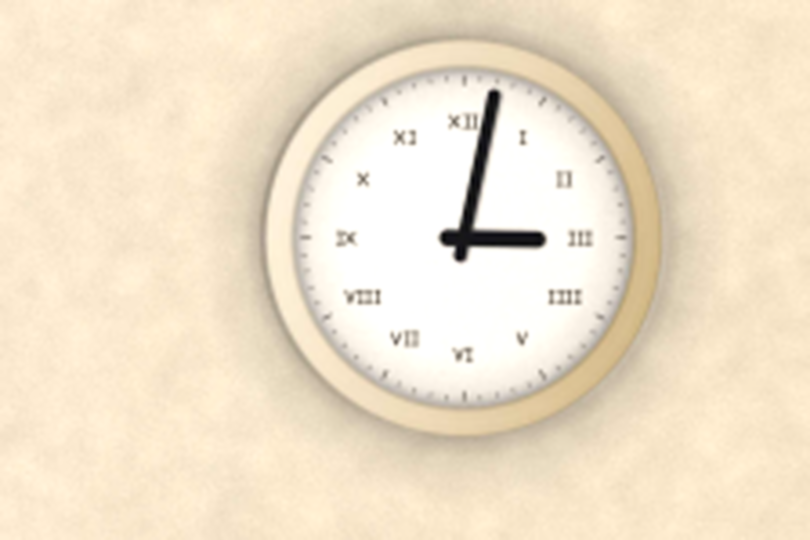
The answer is 3:02
